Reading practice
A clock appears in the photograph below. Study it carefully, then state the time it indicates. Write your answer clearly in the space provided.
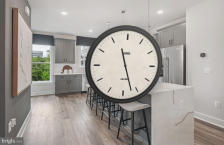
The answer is 11:27
